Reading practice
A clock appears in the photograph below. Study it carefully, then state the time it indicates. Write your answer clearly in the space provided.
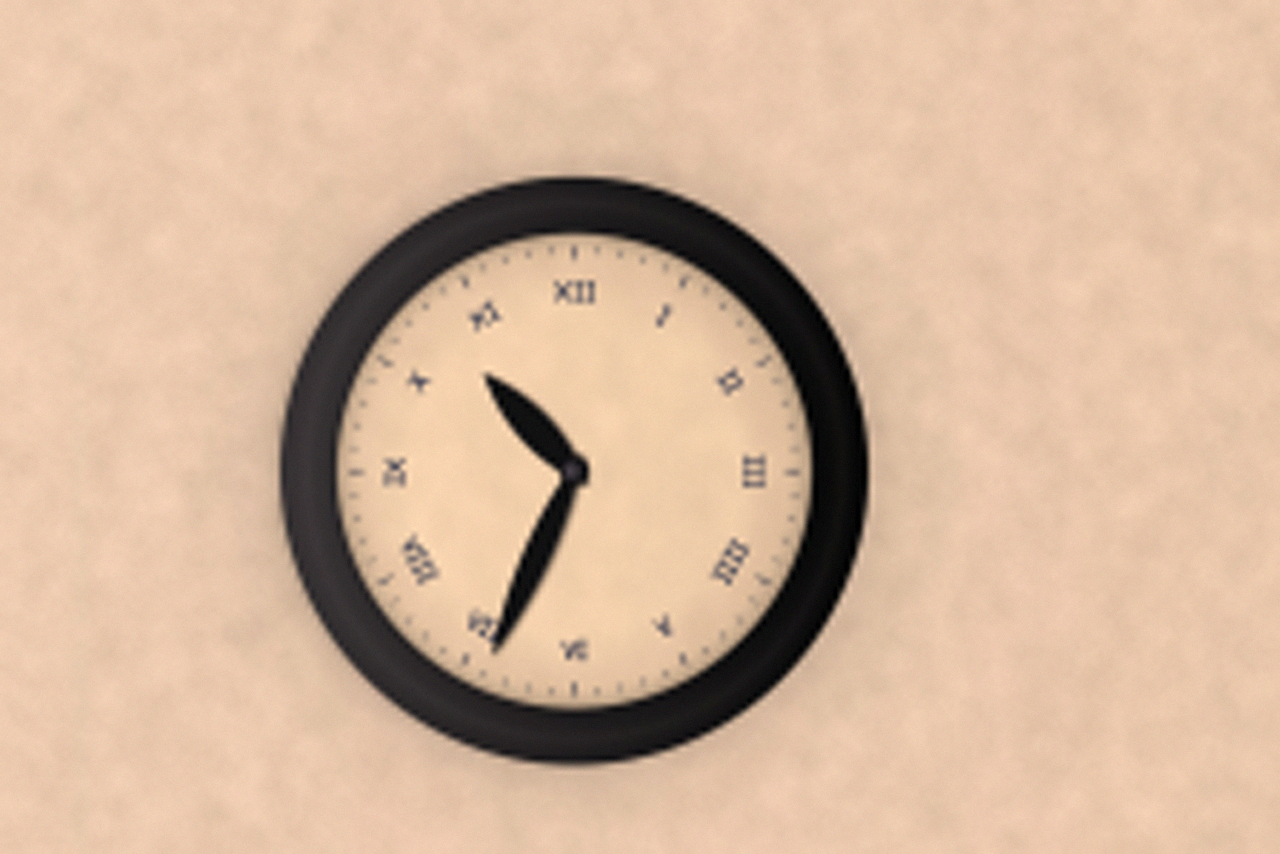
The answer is 10:34
